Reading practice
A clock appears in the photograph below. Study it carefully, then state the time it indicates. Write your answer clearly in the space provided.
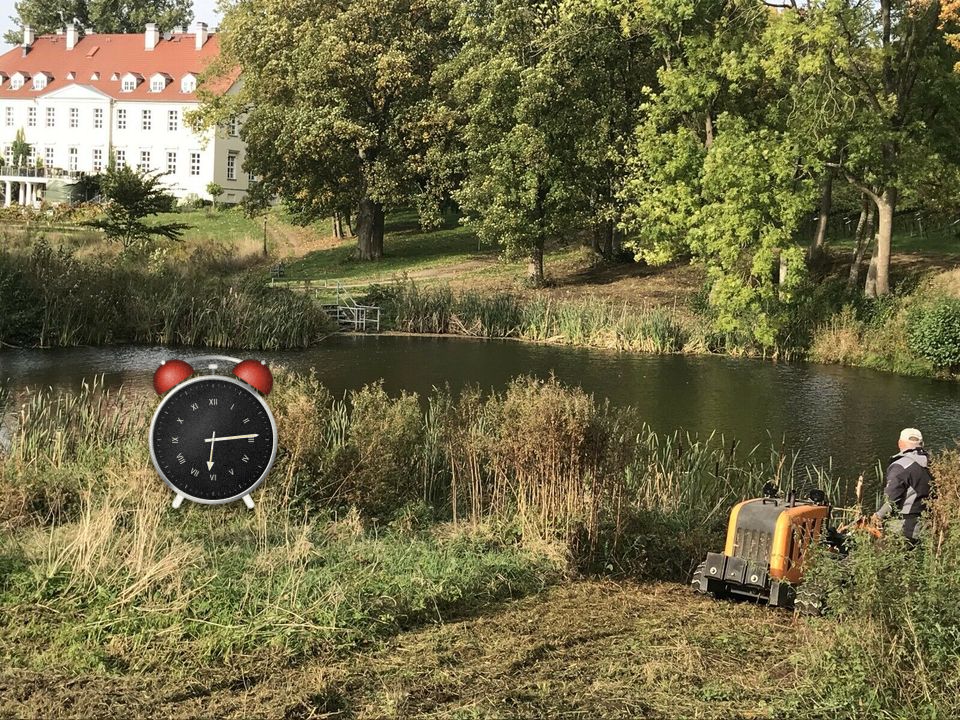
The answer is 6:14
